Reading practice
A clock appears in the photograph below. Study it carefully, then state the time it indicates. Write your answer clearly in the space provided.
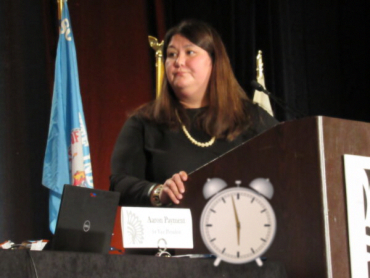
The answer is 5:58
